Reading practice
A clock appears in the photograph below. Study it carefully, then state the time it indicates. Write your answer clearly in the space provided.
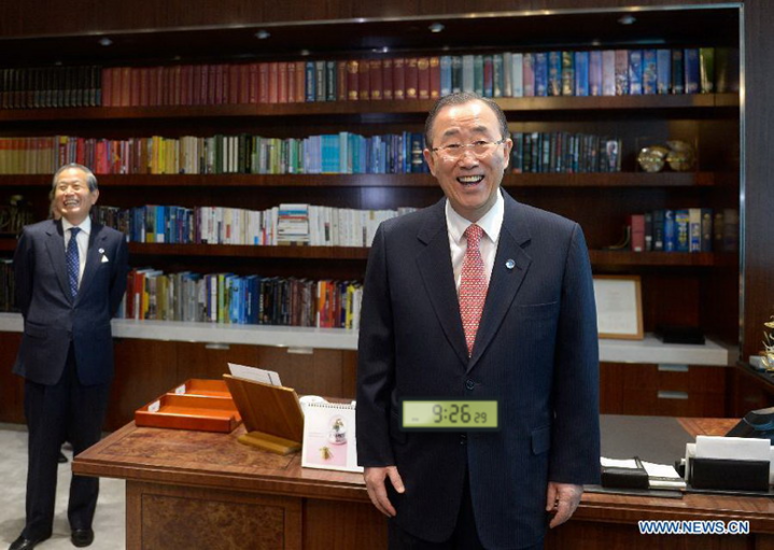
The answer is 9:26:29
